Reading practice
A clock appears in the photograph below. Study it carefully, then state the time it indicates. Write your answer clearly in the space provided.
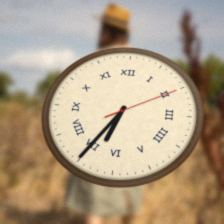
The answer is 6:35:10
